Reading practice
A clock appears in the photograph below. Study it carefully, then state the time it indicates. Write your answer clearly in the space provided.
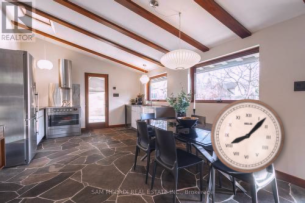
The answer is 8:07
